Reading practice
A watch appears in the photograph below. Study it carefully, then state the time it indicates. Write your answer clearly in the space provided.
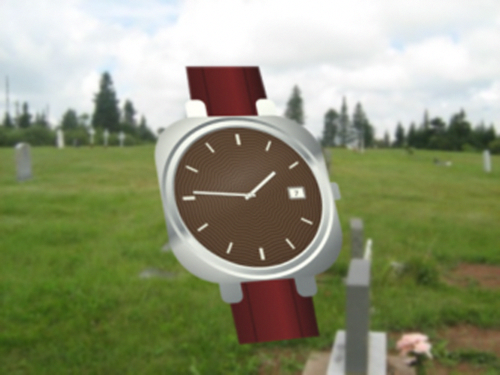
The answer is 1:46
